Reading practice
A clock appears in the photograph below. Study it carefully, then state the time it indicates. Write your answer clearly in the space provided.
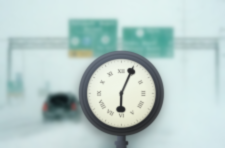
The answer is 6:04
